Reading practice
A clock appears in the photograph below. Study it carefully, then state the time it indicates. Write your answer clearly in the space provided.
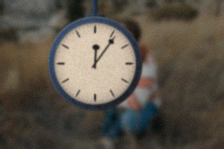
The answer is 12:06
